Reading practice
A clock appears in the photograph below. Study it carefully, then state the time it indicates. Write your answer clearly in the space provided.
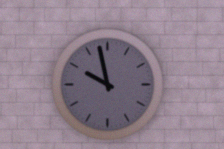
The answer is 9:58
